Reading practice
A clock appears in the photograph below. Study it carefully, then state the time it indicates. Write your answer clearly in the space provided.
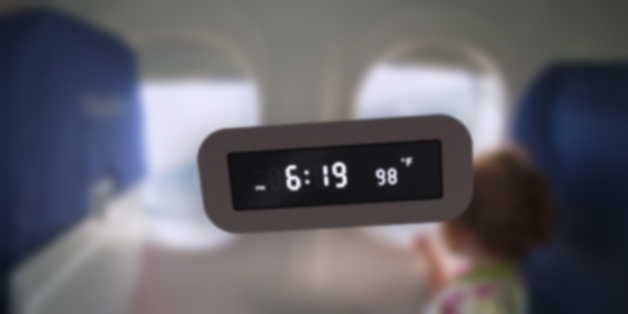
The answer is 6:19
